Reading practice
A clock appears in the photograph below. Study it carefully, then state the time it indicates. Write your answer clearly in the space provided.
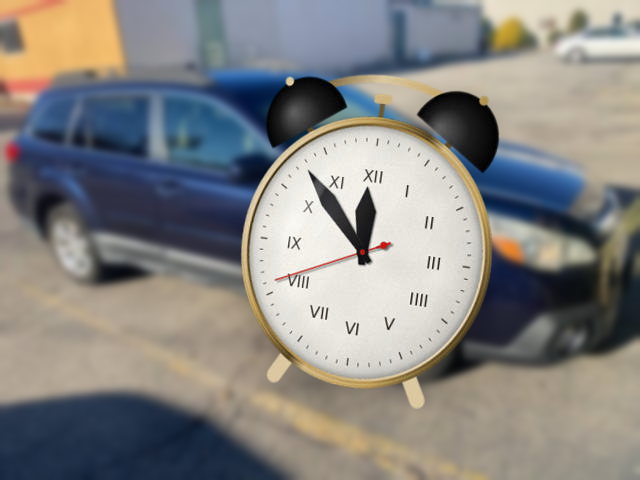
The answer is 11:52:41
